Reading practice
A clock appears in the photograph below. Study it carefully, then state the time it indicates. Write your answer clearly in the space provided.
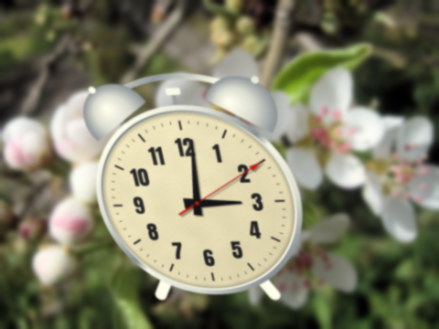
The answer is 3:01:10
